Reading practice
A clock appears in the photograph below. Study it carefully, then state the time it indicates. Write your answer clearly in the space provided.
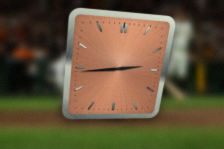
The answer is 2:44
